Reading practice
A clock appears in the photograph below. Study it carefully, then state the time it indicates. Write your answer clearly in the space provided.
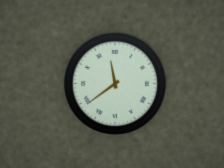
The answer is 11:39
